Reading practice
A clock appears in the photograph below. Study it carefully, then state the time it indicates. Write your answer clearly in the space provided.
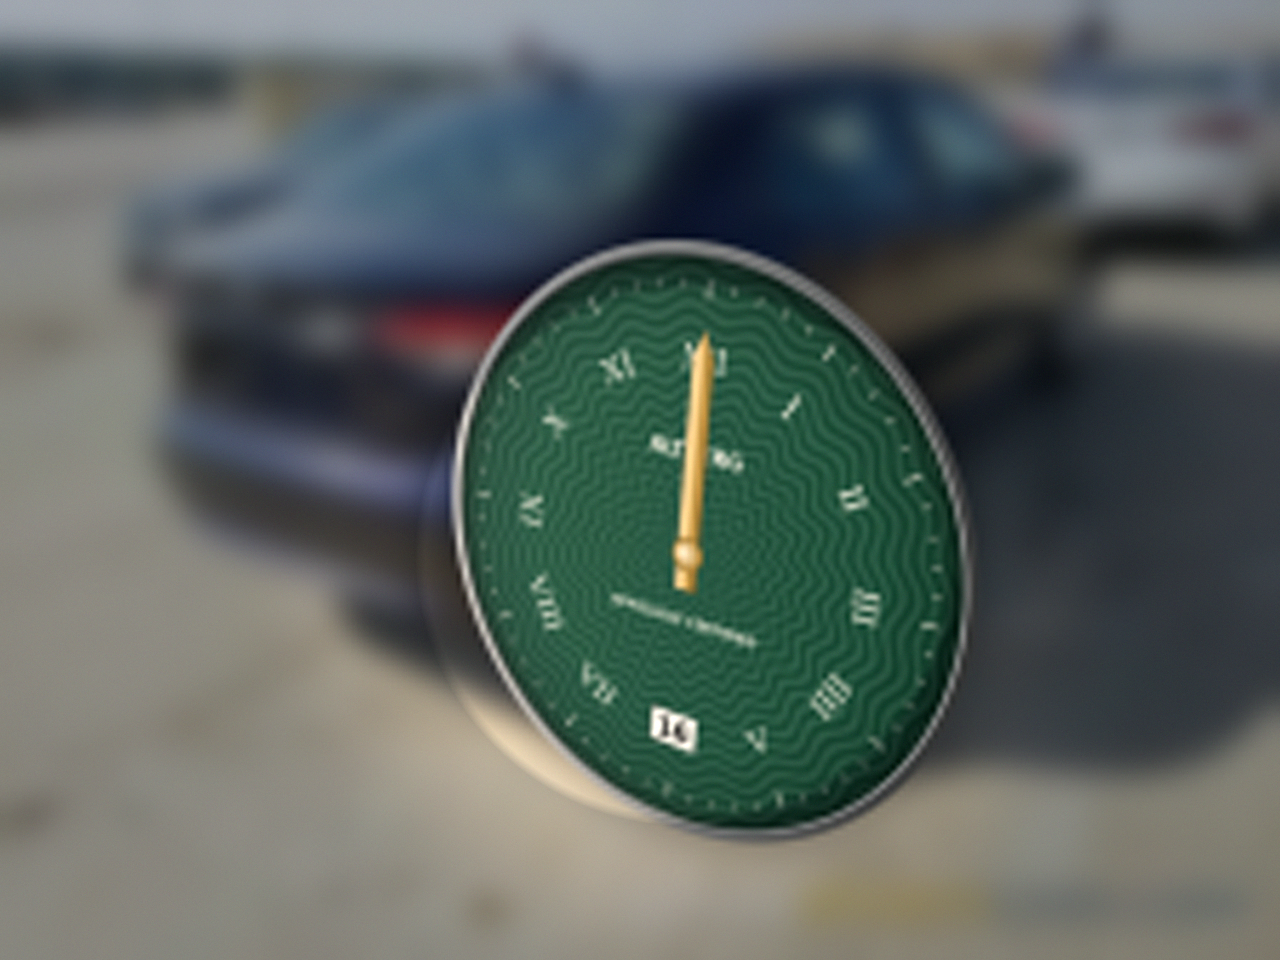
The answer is 12:00
